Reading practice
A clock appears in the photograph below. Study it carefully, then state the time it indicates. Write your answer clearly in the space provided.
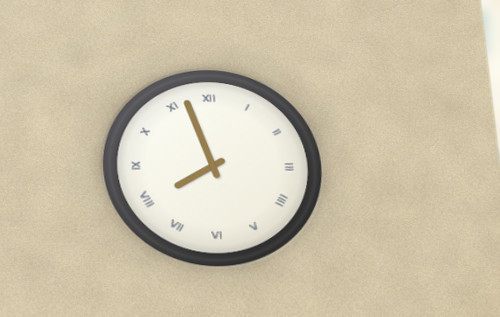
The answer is 7:57
